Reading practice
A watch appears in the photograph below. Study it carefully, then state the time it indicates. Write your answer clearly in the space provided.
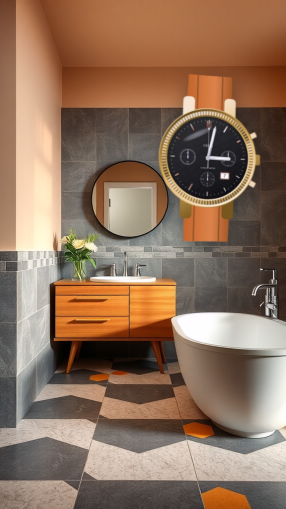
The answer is 3:02
